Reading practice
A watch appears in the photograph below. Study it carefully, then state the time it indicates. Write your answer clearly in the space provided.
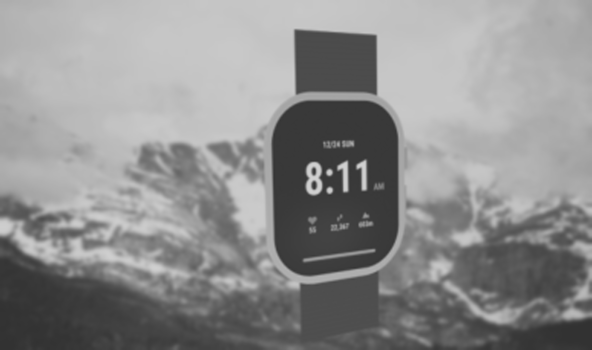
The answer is 8:11
